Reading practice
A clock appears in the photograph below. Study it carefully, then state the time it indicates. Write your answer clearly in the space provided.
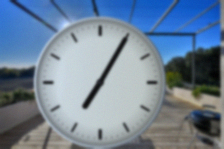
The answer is 7:05
